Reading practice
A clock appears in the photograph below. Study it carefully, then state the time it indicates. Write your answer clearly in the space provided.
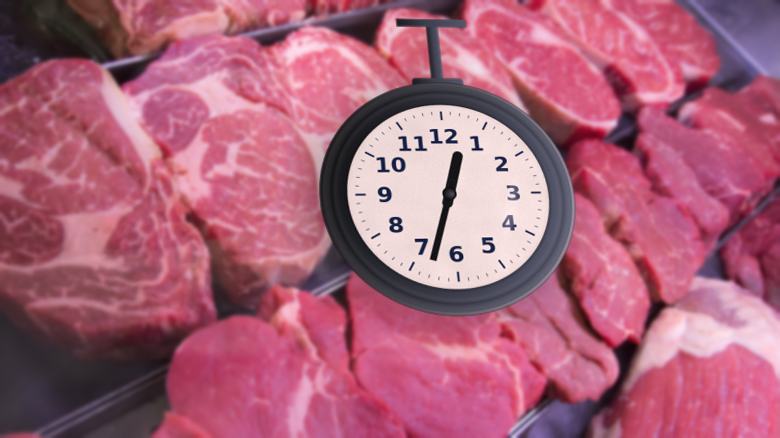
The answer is 12:33
